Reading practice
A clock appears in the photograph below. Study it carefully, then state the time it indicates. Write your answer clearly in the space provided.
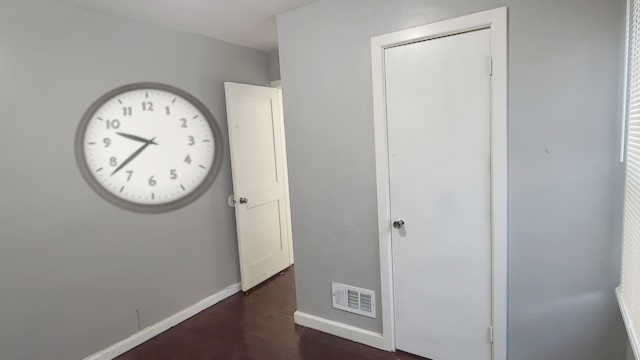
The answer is 9:38
